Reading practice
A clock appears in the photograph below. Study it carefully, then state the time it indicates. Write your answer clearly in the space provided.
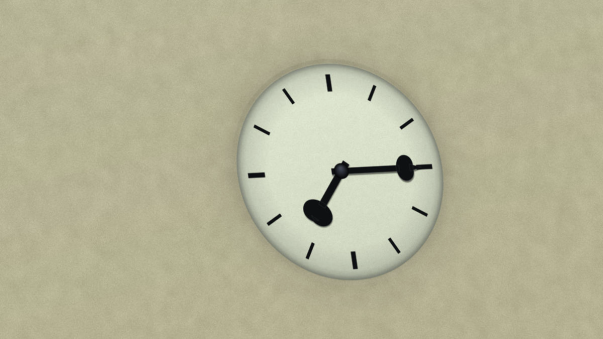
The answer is 7:15
